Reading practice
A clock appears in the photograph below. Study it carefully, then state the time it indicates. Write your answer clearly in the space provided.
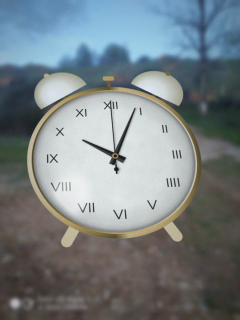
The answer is 10:04:00
